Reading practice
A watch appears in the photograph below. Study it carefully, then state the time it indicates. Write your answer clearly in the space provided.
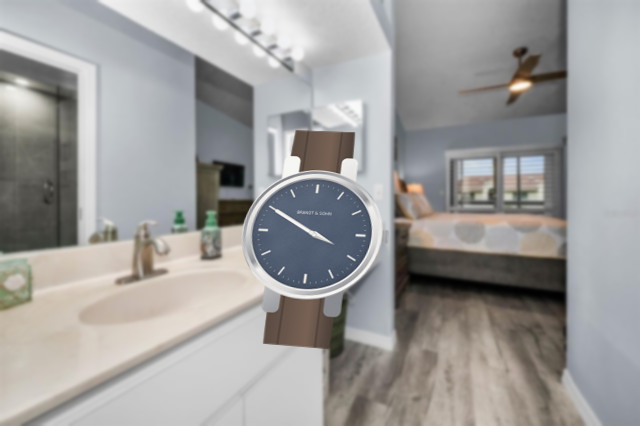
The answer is 3:50
